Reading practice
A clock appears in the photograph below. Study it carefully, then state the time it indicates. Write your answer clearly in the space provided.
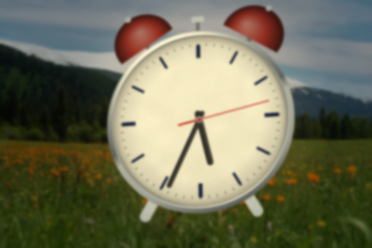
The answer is 5:34:13
